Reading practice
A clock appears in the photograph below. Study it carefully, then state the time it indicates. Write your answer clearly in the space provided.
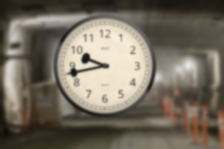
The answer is 9:43
